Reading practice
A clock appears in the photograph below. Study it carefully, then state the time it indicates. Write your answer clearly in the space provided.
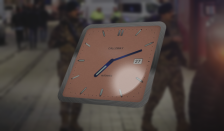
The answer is 7:11
